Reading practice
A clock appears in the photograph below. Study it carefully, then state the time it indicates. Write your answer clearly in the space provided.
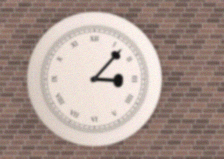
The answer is 3:07
